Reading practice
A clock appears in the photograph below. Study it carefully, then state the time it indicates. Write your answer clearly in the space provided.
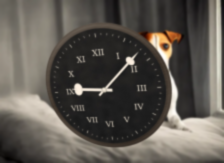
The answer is 9:08
